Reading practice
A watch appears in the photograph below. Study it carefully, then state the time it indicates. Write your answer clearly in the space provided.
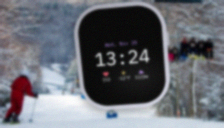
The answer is 13:24
